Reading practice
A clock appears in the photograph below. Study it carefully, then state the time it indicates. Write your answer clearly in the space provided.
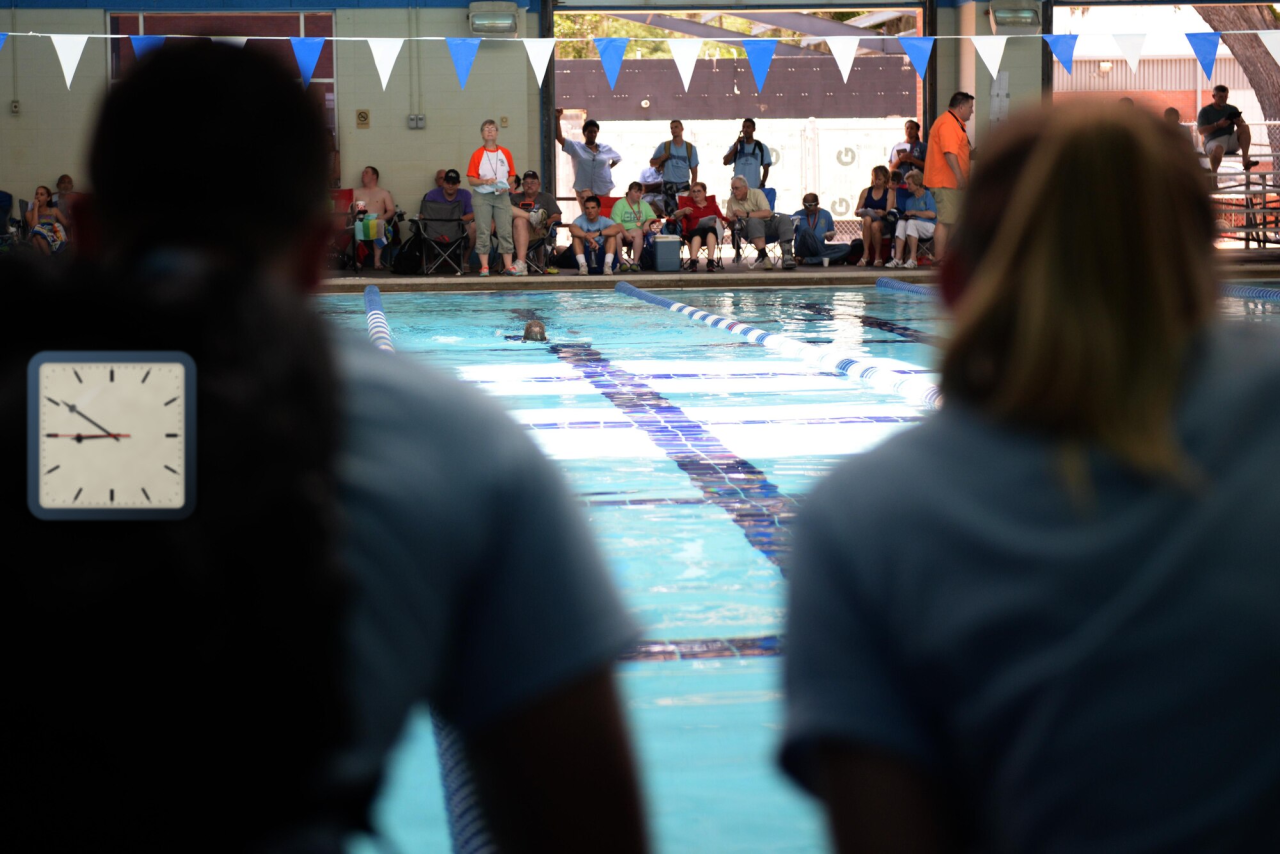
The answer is 8:50:45
